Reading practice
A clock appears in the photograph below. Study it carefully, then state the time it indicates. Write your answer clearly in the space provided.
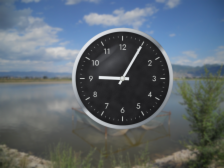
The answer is 9:05
